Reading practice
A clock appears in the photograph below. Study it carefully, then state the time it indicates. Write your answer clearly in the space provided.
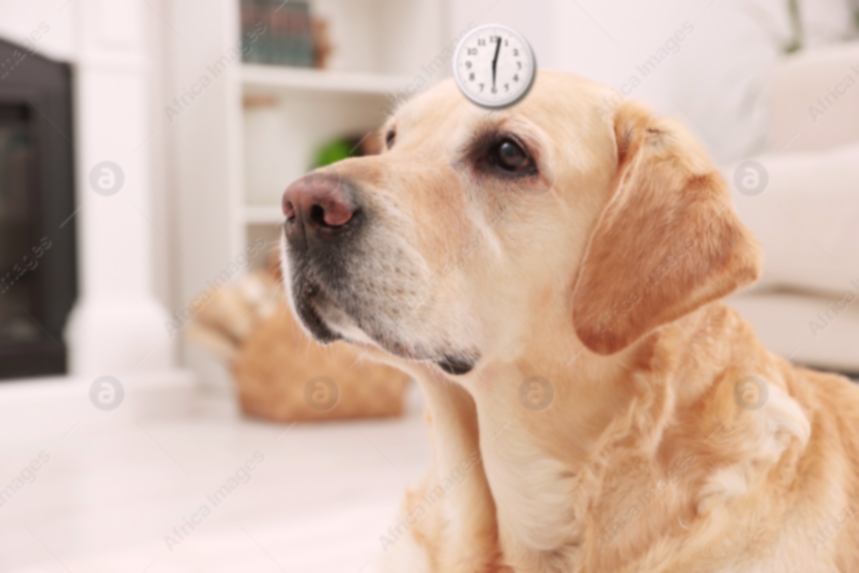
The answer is 6:02
